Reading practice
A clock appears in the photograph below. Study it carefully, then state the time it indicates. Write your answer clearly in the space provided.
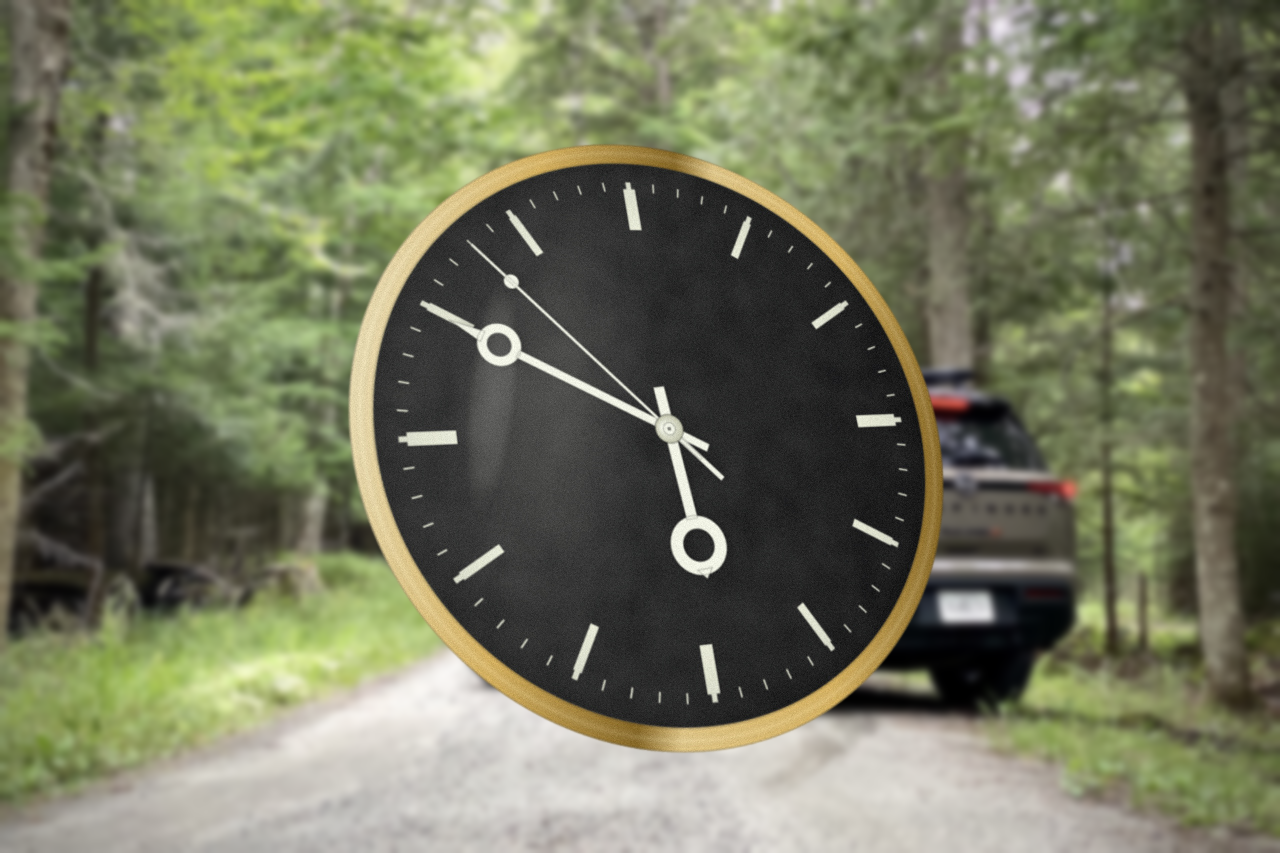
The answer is 5:49:53
